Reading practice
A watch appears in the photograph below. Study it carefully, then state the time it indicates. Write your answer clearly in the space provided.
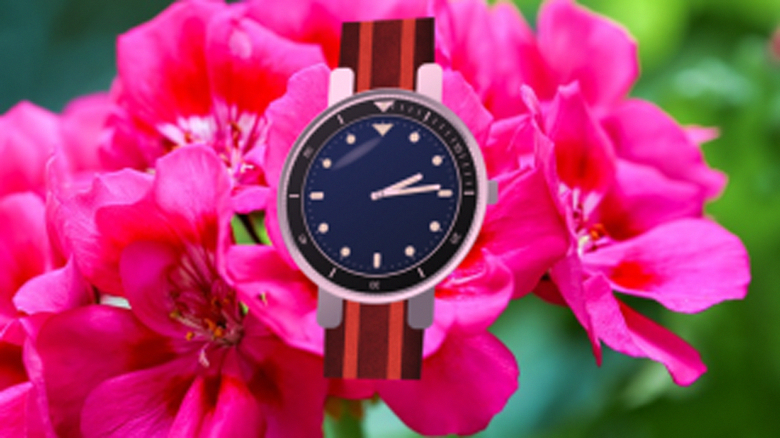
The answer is 2:14
